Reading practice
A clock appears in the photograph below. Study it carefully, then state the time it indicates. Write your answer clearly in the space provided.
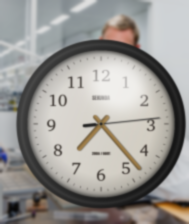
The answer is 7:23:14
